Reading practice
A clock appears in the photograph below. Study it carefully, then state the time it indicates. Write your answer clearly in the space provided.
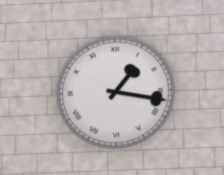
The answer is 1:17
